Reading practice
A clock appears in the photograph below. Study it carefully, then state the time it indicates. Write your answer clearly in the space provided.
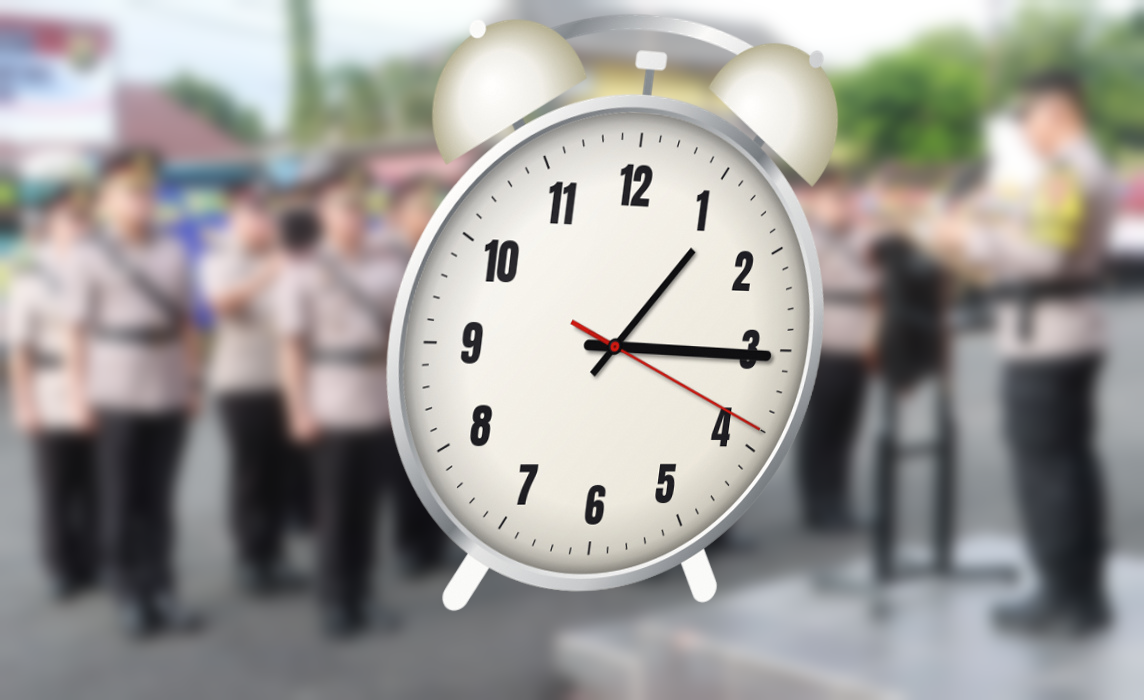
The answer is 1:15:19
